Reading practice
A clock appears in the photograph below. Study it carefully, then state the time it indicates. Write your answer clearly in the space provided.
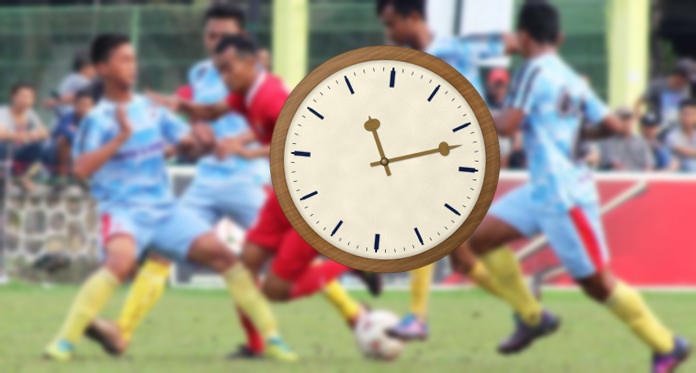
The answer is 11:12
